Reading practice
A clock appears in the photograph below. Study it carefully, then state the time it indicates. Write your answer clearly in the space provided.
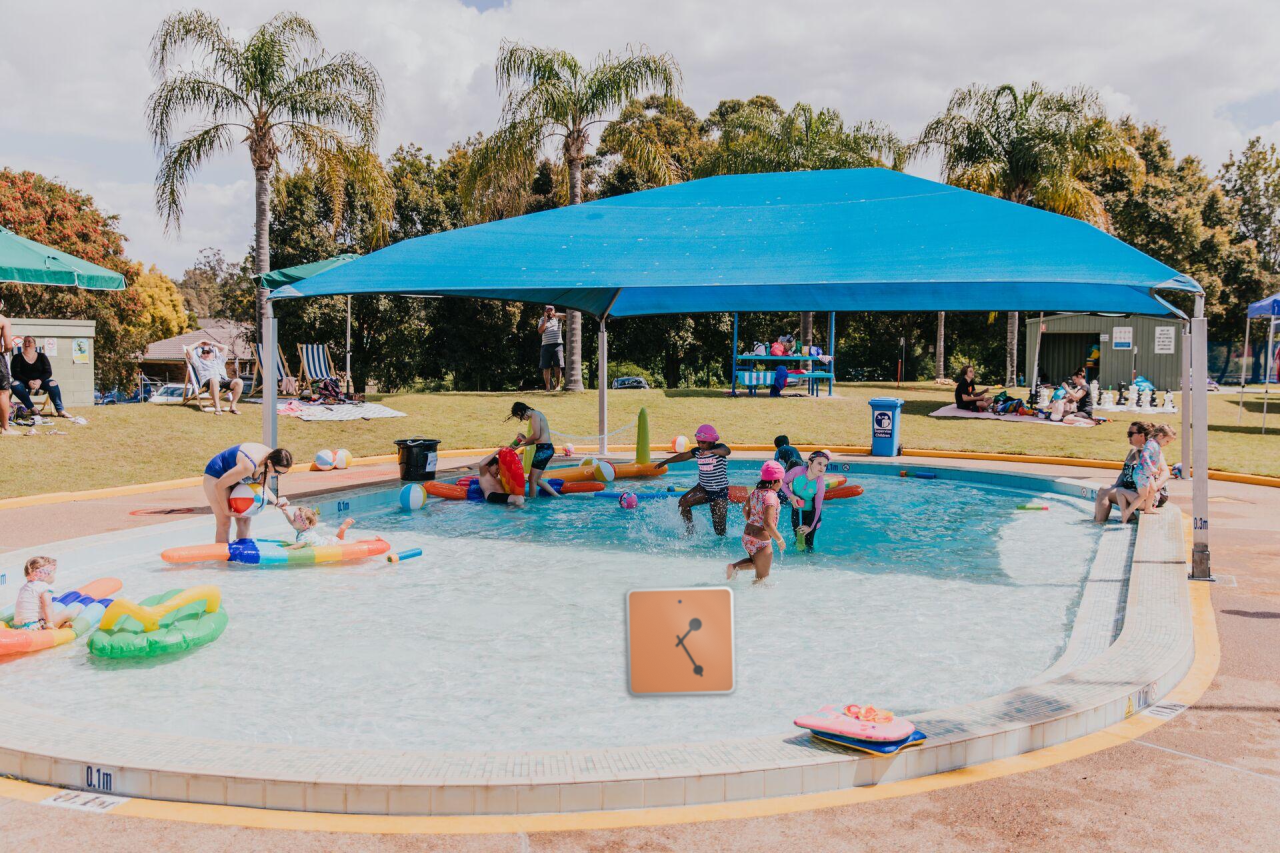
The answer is 1:25
